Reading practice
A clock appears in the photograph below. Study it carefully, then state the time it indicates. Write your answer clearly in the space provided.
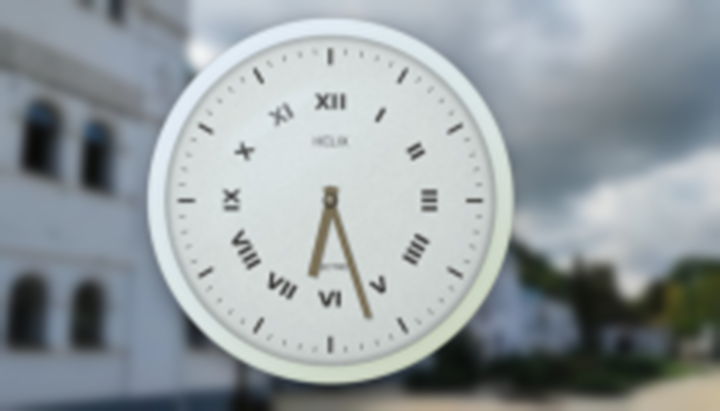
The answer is 6:27
